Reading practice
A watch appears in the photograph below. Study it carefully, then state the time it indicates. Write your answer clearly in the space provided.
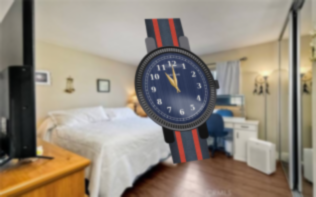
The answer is 11:00
